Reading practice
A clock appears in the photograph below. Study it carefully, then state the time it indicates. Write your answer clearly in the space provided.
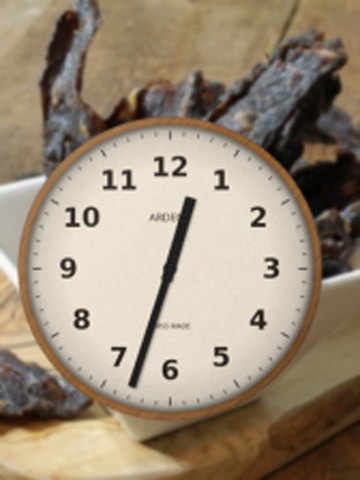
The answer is 12:33
